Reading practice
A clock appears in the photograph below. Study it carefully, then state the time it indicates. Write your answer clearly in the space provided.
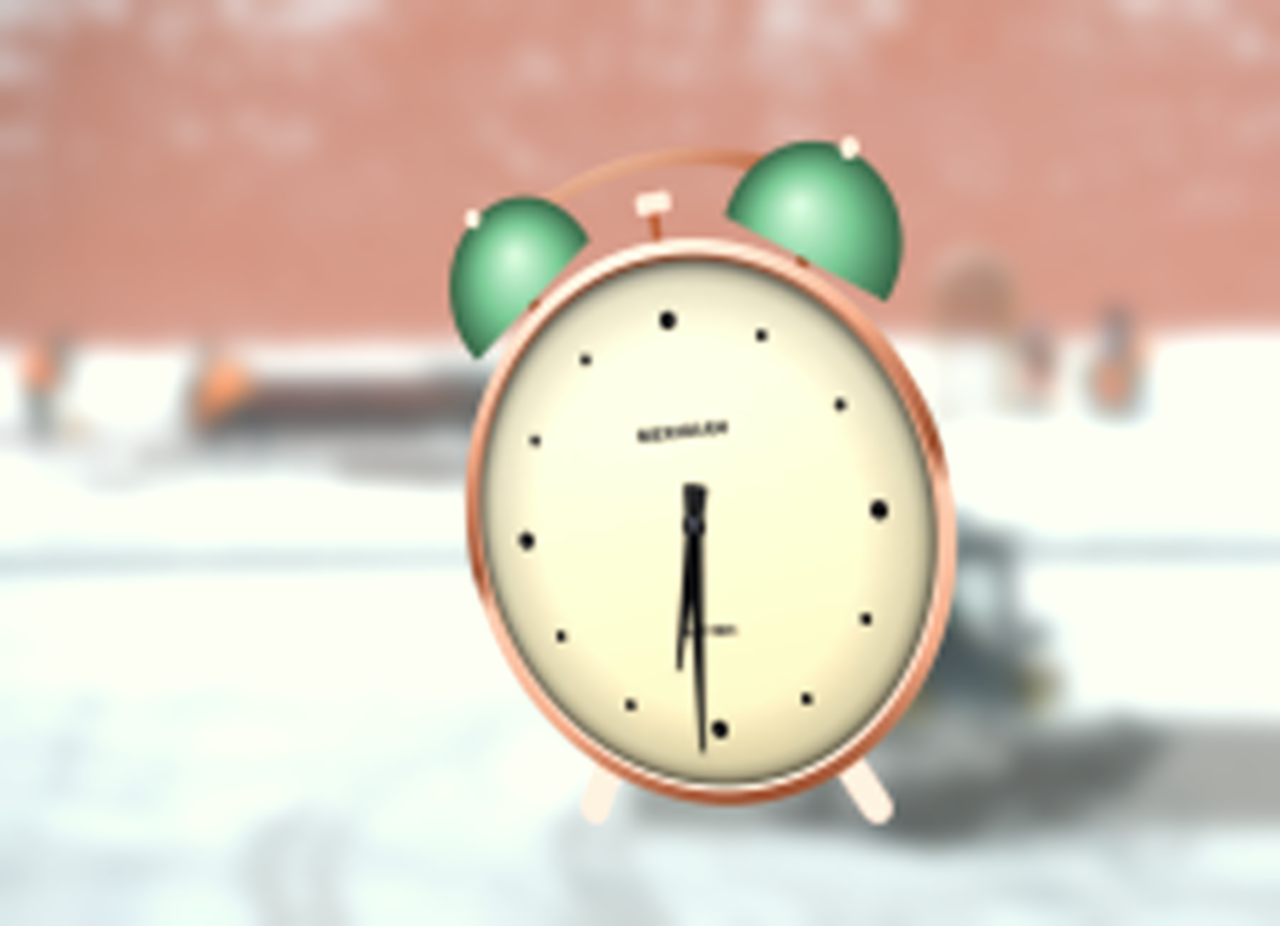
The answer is 6:31
